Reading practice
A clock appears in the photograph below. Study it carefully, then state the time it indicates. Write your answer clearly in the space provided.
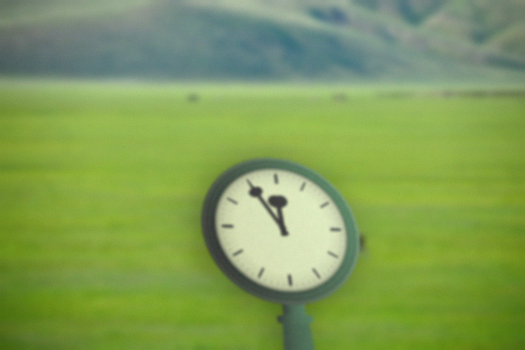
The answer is 11:55
